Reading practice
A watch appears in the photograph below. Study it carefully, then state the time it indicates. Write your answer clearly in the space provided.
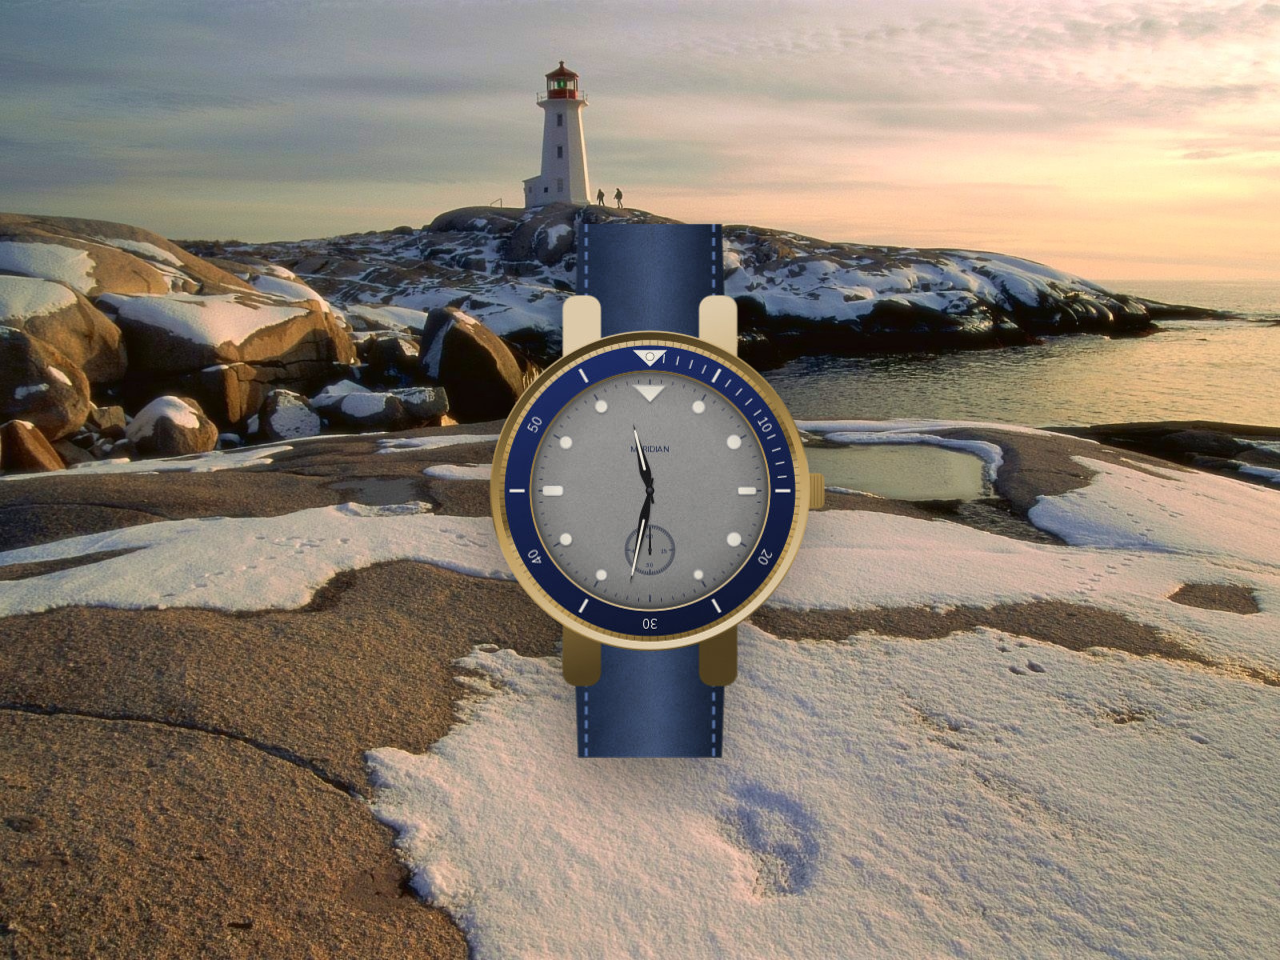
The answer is 11:32
